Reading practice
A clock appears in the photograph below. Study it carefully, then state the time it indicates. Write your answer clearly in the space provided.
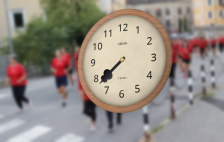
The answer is 7:38
